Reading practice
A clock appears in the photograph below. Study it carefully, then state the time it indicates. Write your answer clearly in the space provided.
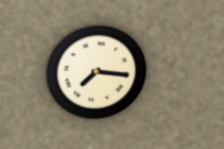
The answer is 7:15
